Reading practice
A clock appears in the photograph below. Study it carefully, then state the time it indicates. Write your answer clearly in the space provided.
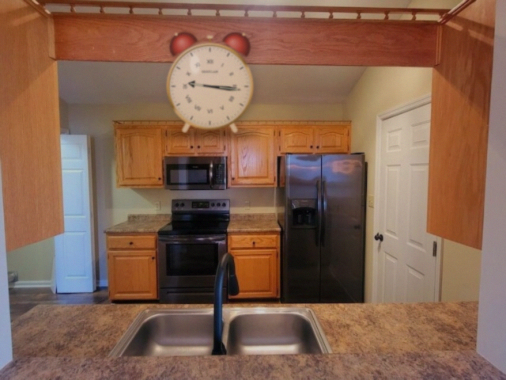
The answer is 9:16
